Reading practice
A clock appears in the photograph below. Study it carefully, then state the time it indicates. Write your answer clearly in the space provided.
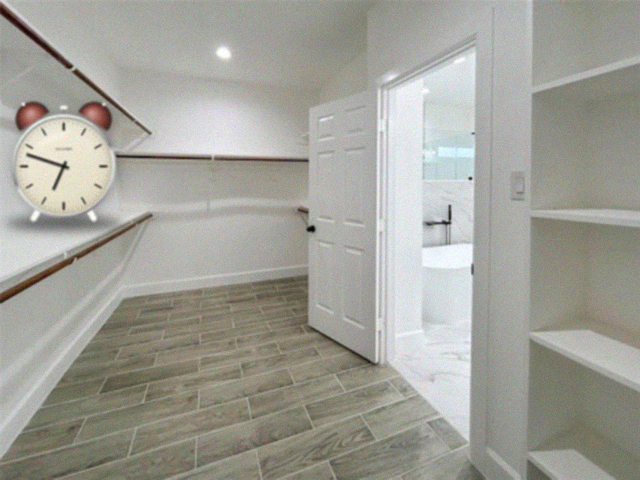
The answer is 6:48
